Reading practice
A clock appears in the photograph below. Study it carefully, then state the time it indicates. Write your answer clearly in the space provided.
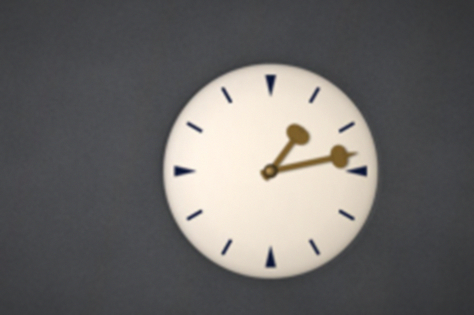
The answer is 1:13
